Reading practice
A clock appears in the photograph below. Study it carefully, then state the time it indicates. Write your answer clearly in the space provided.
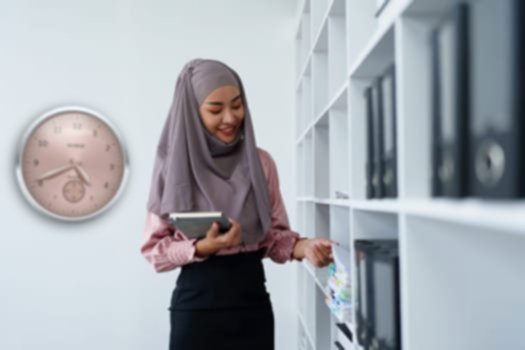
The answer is 4:41
